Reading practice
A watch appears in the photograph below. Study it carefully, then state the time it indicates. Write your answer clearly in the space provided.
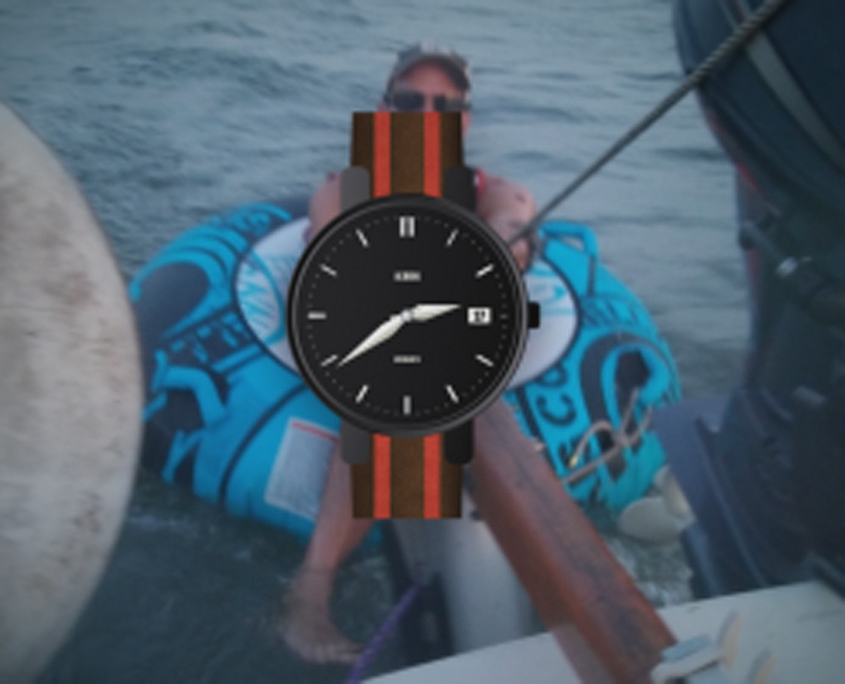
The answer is 2:39
